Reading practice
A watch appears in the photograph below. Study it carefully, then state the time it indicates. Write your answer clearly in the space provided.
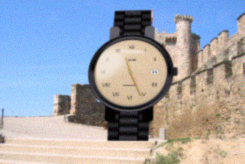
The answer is 11:26
